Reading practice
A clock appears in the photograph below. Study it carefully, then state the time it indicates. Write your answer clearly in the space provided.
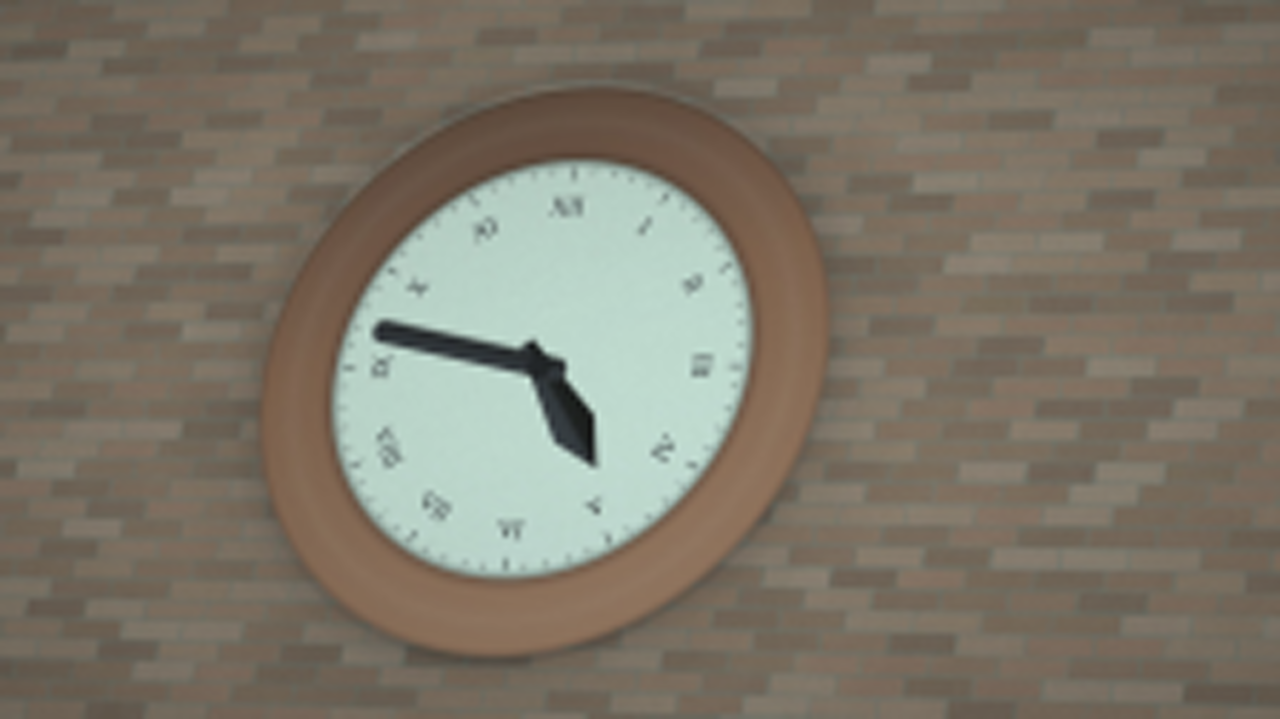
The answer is 4:47
